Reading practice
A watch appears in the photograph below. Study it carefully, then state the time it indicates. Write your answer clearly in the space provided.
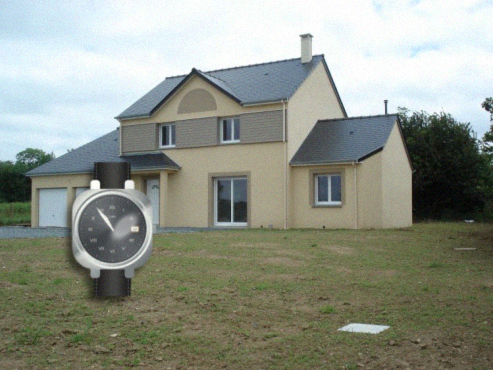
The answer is 10:54
